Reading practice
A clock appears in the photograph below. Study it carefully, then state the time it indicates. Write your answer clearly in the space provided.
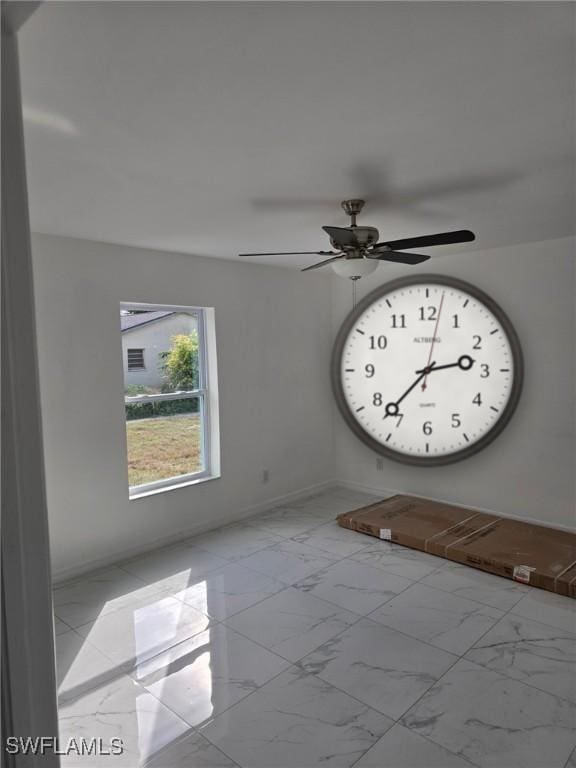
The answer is 2:37:02
